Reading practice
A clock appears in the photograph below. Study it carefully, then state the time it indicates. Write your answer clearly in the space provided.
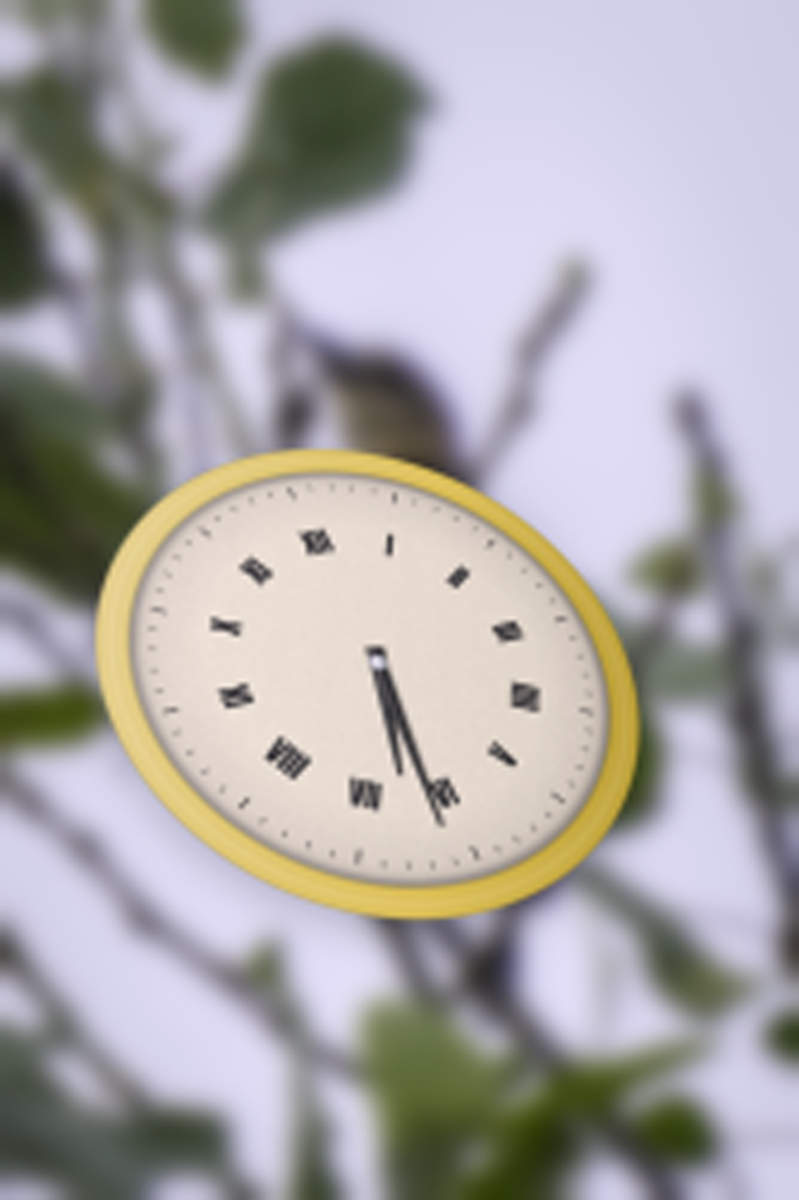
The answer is 6:31
